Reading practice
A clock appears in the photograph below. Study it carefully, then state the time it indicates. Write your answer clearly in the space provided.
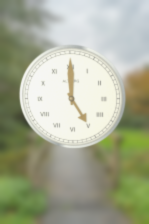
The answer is 5:00
